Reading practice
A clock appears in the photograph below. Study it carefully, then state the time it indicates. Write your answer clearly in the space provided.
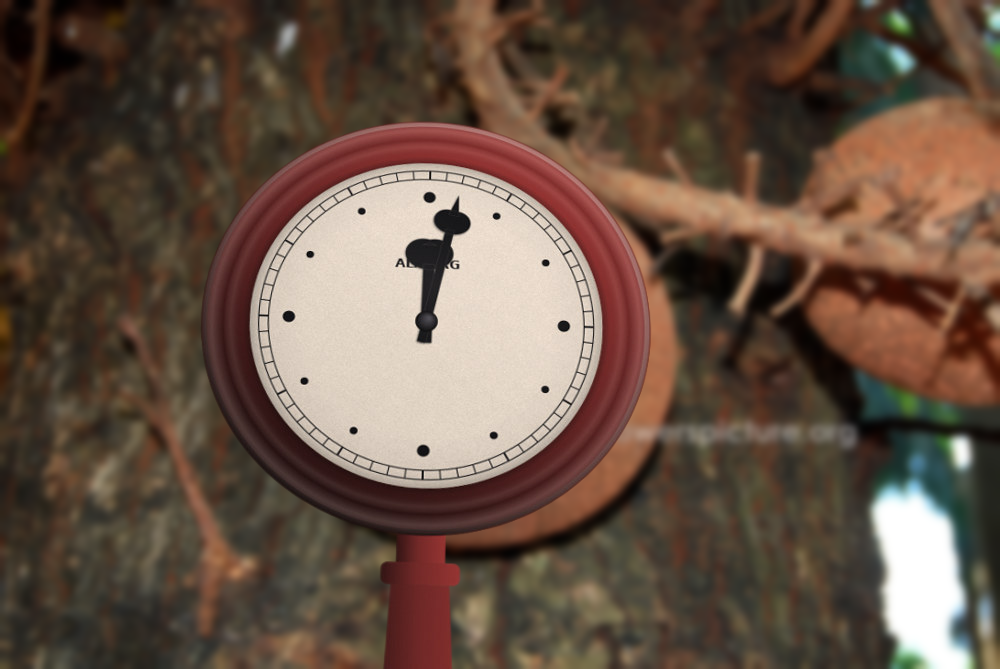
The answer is 12:02
